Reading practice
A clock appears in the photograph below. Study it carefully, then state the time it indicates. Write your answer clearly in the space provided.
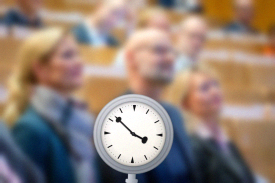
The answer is 3:52
